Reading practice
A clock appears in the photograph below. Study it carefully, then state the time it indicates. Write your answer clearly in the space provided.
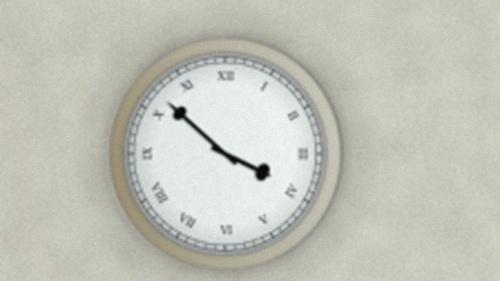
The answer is 3:52
